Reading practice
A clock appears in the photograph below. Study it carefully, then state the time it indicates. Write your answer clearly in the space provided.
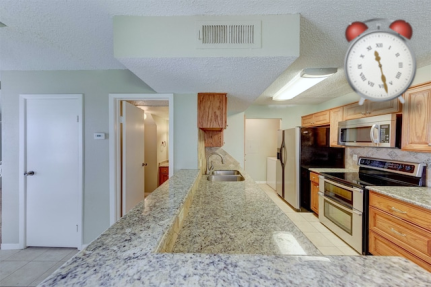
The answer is 11:28
